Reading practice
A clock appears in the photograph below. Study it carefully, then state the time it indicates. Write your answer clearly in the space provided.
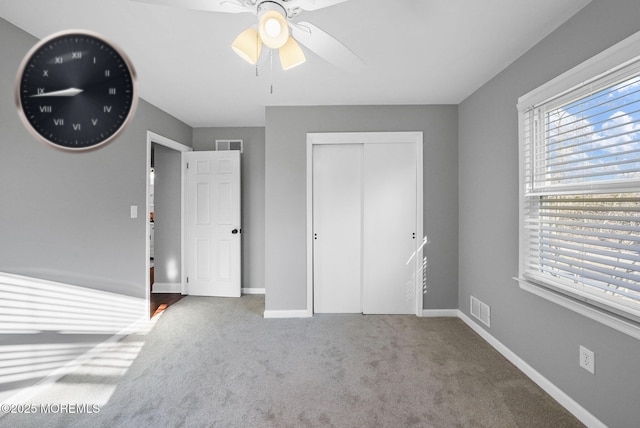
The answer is 8:44
